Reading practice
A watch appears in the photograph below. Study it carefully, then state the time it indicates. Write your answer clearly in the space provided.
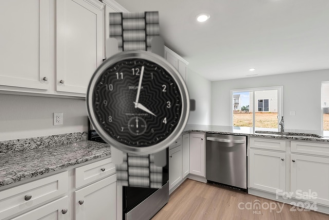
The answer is 4:02
